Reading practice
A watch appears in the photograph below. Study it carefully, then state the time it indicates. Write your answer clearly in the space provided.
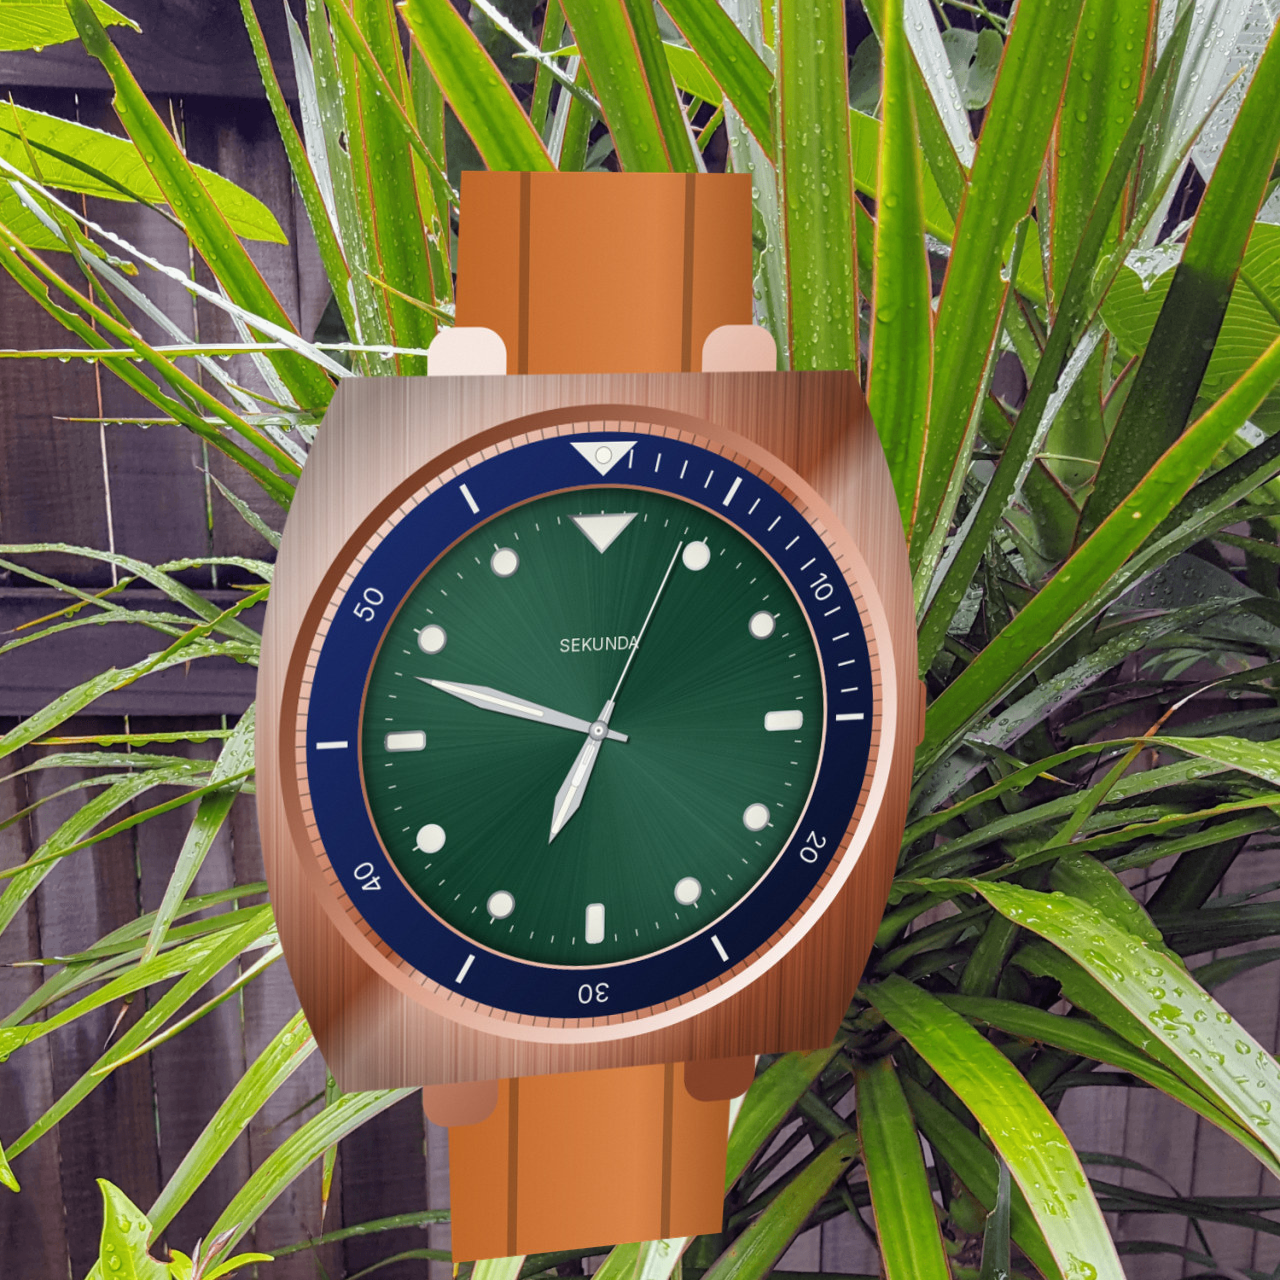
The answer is 6:48:04
